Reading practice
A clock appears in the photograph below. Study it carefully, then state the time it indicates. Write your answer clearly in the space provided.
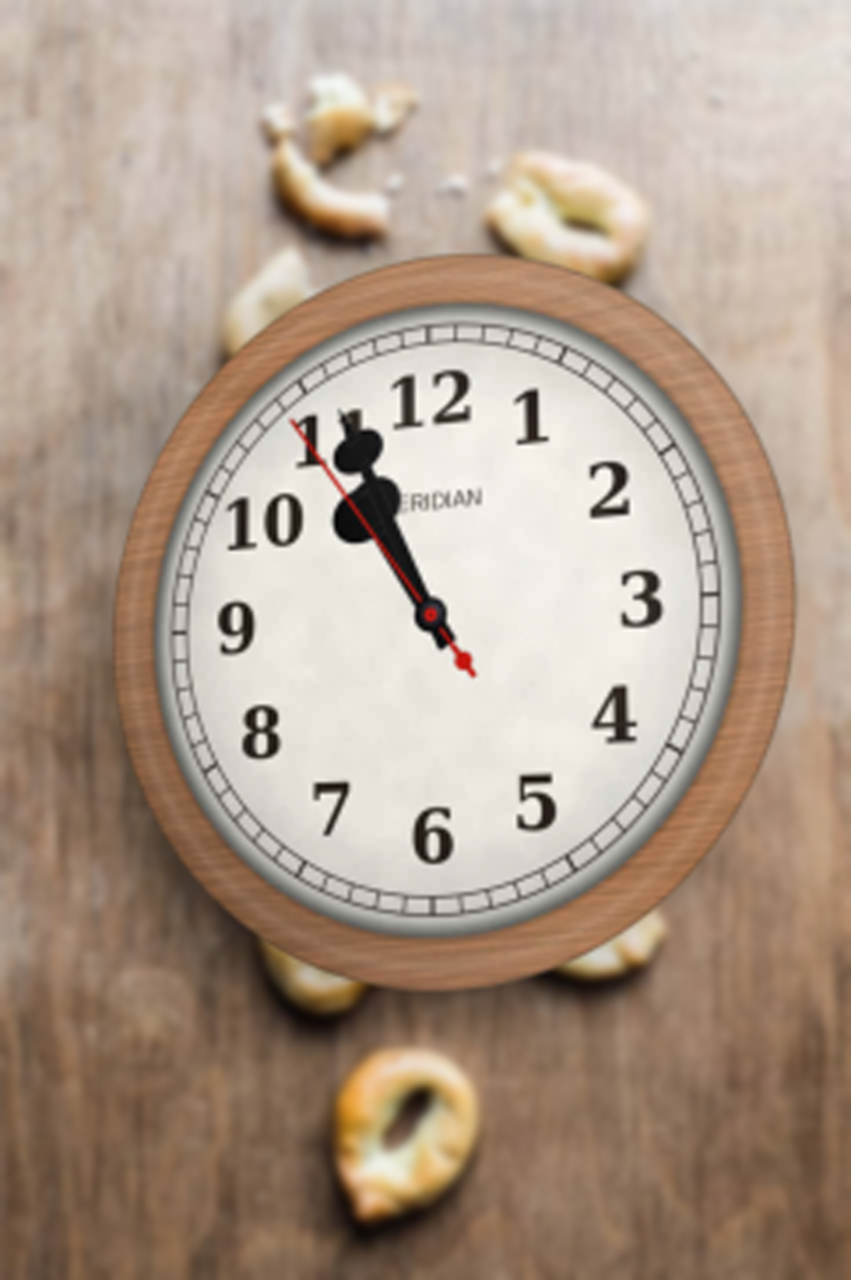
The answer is 10:55:54
